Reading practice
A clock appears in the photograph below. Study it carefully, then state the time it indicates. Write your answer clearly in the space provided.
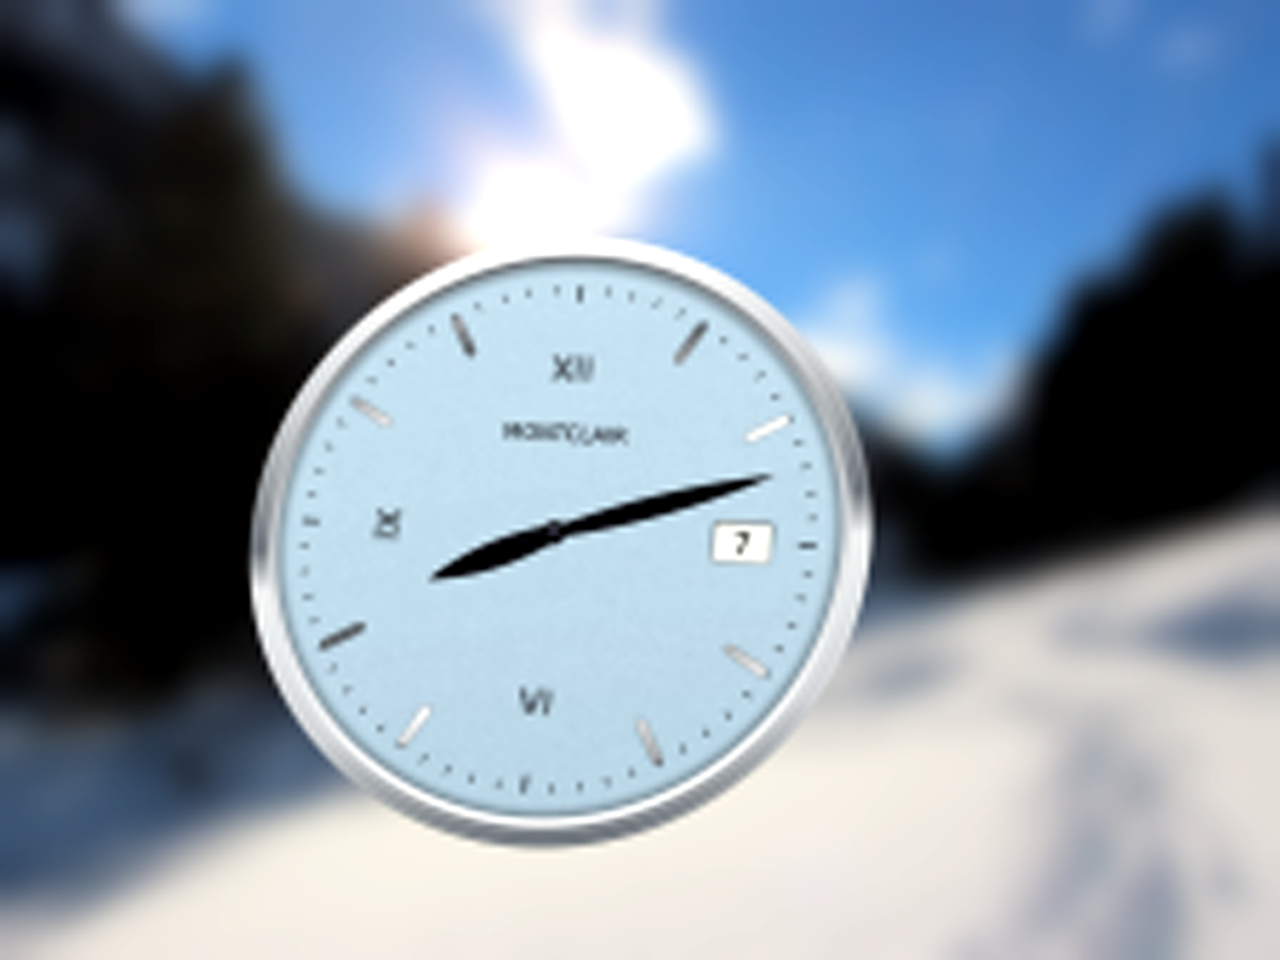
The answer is 8:12
